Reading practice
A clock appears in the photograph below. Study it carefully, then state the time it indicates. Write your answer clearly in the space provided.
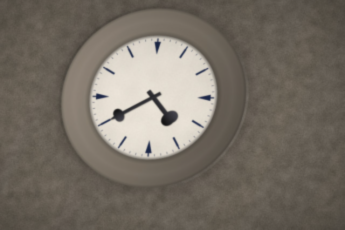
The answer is 4:40
